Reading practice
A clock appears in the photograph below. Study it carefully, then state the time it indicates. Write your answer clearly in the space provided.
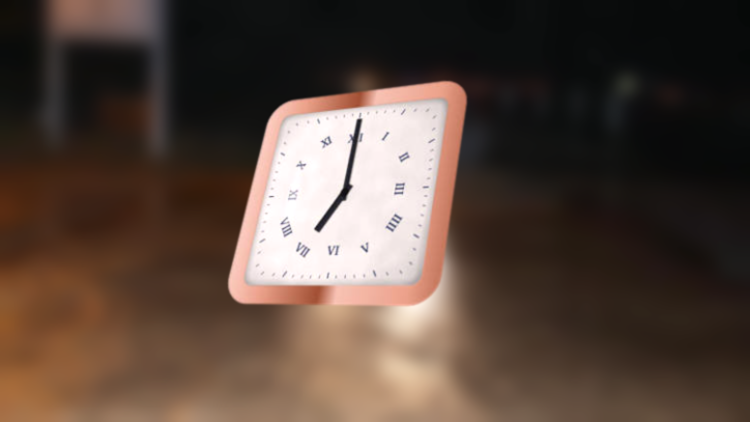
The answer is 7:00
